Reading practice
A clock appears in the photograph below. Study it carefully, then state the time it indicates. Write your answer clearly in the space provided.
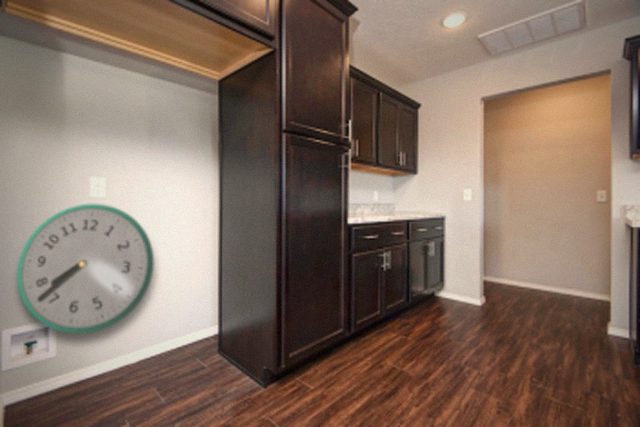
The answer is 7:37
